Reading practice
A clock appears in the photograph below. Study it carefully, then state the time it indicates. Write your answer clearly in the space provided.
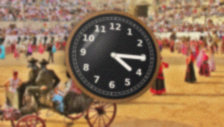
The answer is 4:15
